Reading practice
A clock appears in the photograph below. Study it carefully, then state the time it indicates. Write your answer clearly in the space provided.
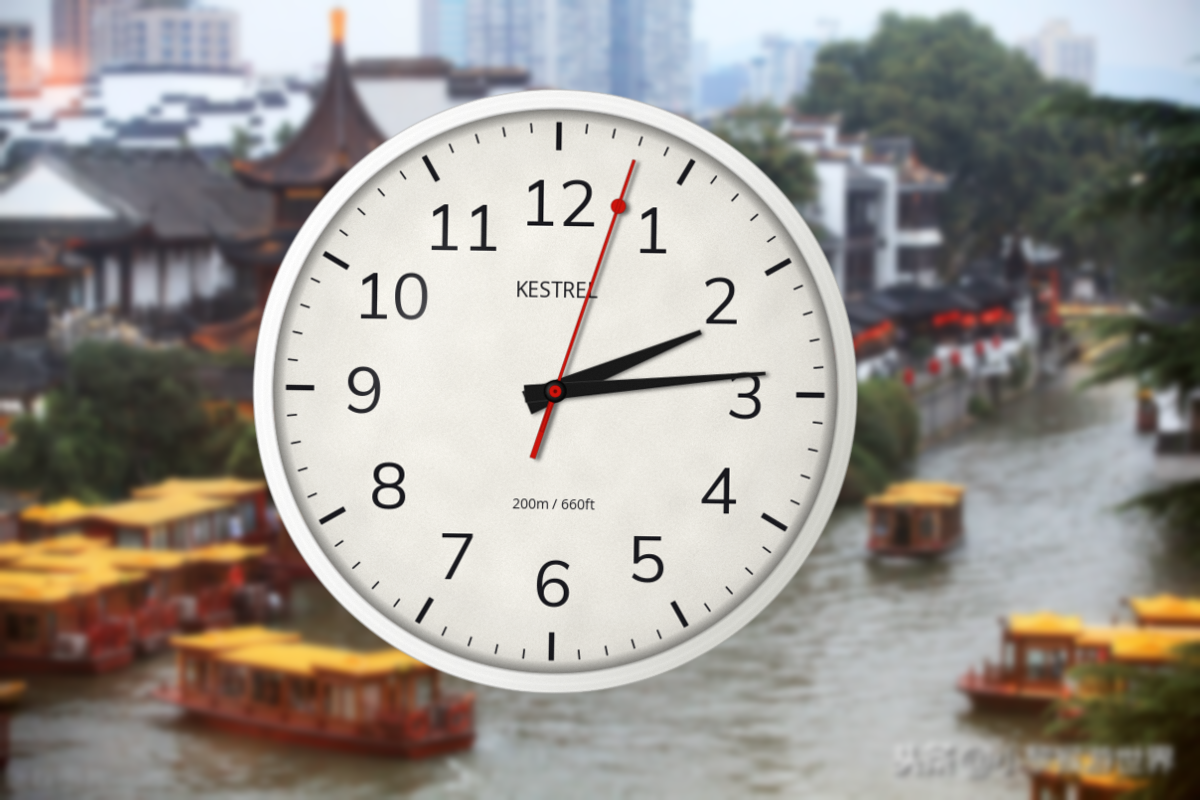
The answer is 2:14:03
